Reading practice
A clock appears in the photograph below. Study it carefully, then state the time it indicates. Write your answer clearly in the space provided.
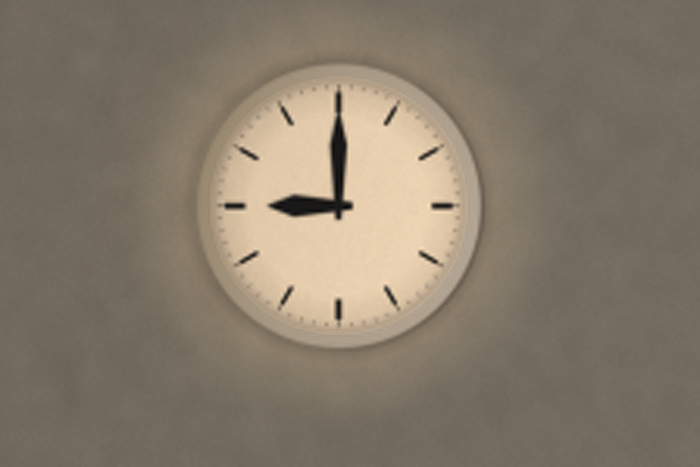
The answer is 9:00
